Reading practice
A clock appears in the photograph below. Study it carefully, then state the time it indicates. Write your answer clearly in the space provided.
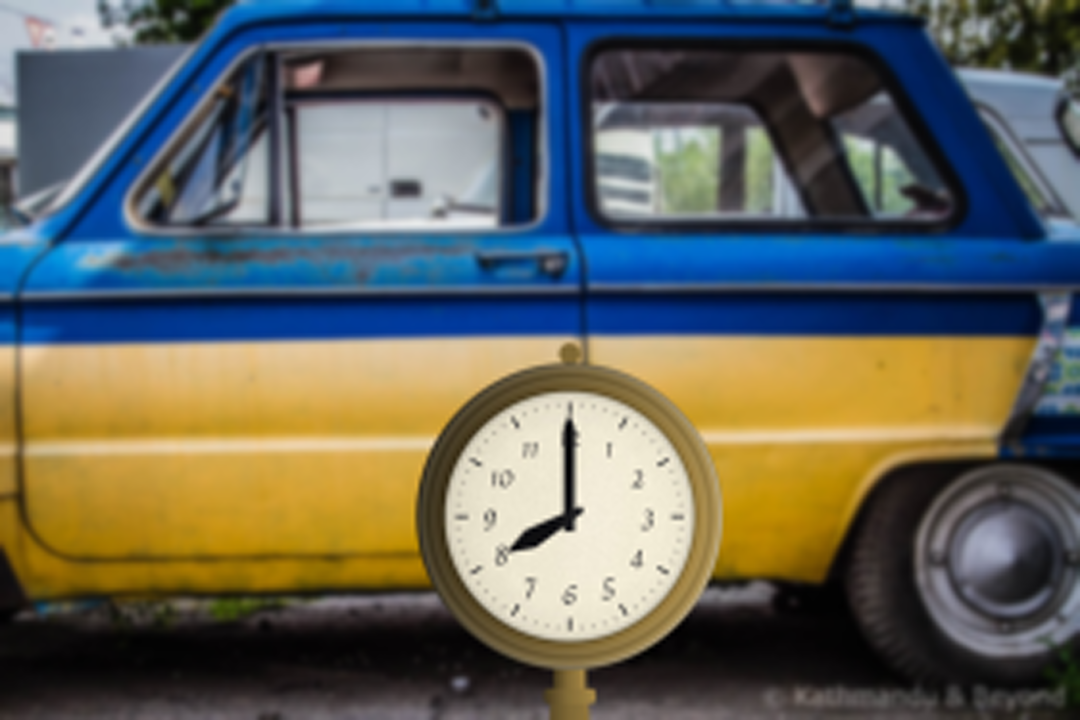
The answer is 8:00
